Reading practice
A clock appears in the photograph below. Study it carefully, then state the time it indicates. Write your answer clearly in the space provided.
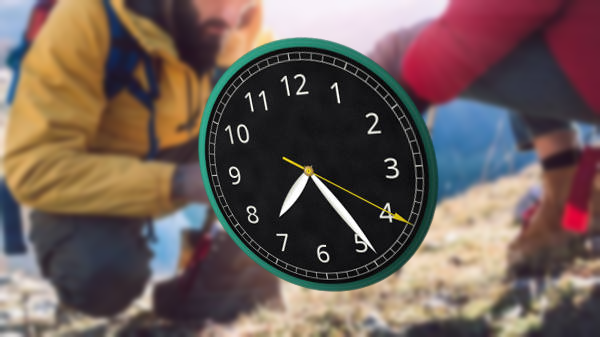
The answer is 7:24:20
